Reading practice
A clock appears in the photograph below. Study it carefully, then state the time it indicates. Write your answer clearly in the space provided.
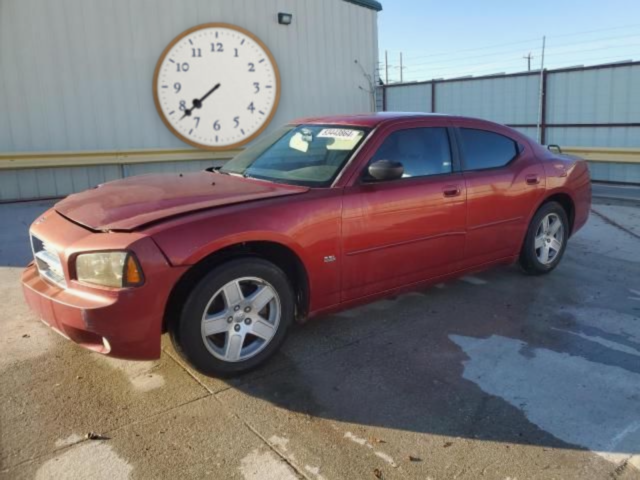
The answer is 7:38
